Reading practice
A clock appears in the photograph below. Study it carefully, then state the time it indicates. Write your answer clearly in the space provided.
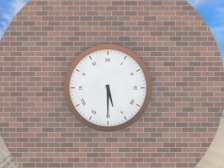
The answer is 5:30
